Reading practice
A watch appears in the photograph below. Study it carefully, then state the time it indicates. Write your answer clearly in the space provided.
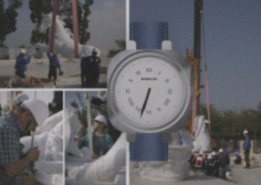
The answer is 6:33
